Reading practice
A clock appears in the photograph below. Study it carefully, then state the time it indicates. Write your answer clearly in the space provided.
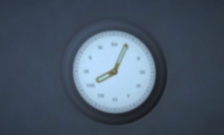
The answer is 8:04
